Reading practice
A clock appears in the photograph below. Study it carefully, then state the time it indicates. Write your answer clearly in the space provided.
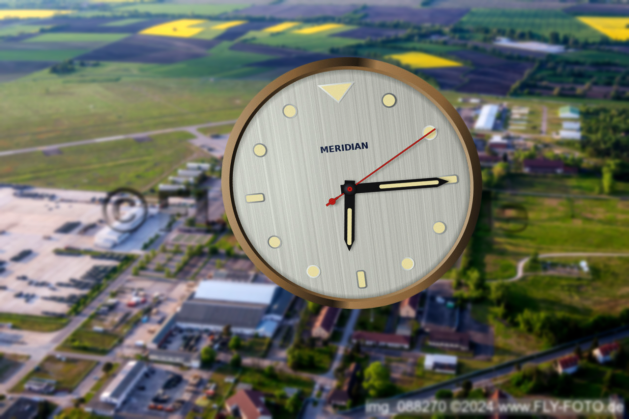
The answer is 6:15:10
